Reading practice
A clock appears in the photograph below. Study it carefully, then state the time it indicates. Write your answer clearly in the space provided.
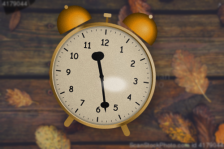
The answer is 11:28
